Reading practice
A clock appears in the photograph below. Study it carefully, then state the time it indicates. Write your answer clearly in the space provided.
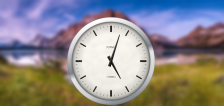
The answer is 5:03
